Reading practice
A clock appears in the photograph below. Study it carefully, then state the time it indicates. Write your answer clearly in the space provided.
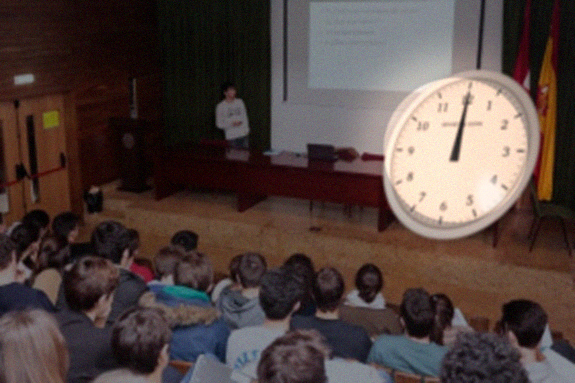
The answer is 12:00
